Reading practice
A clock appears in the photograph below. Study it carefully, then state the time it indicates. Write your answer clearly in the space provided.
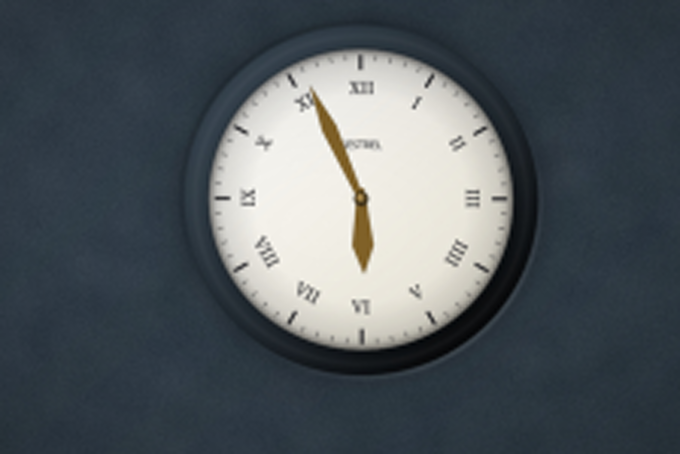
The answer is 5:56
